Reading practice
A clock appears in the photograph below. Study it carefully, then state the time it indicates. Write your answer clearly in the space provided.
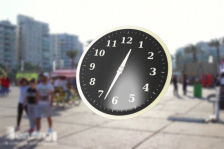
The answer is 12:33
